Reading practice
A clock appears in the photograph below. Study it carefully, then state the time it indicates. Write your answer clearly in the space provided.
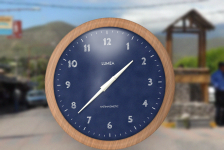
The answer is 1:38
